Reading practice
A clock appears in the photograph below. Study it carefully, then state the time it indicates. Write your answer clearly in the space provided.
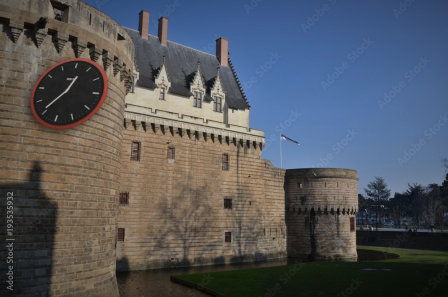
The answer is 12:36
